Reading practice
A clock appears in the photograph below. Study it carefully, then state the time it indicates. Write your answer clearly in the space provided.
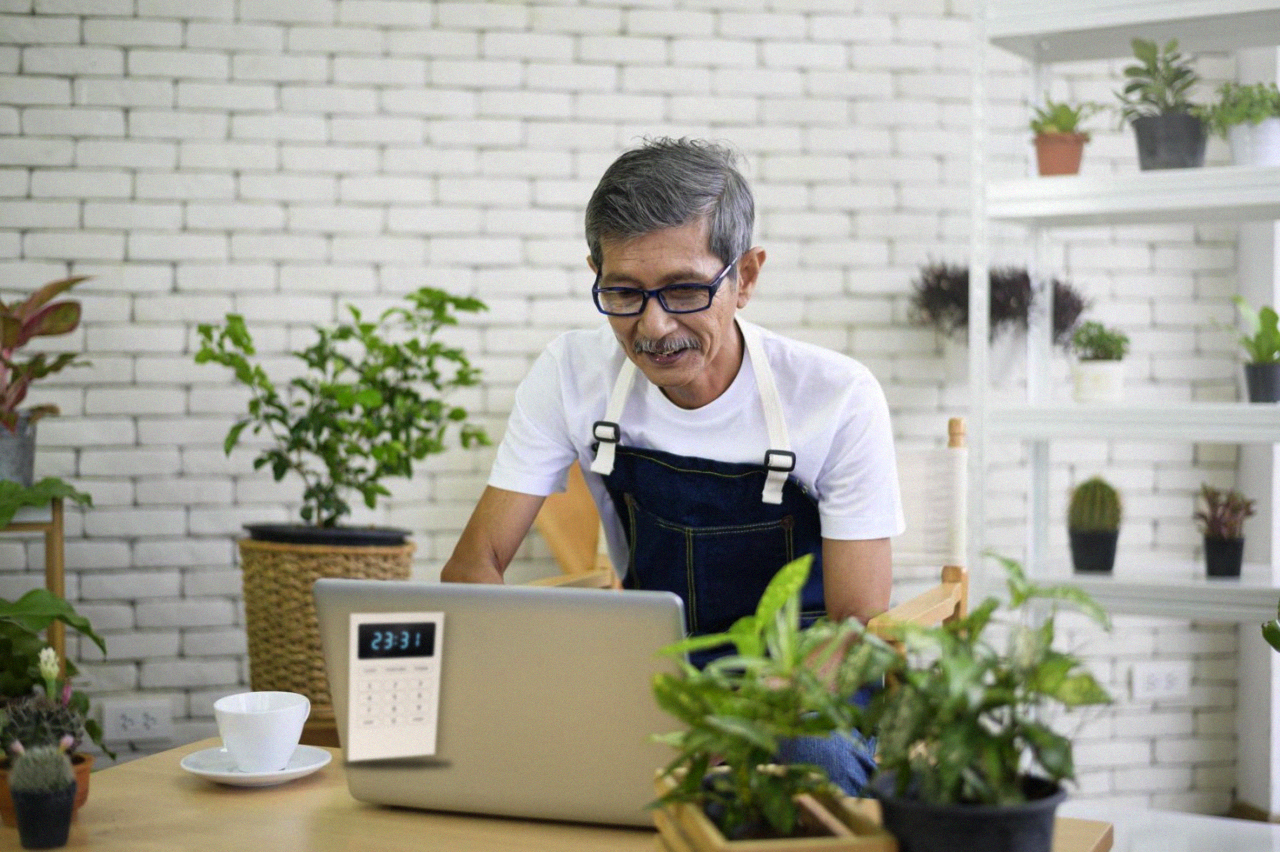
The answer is 23:31
